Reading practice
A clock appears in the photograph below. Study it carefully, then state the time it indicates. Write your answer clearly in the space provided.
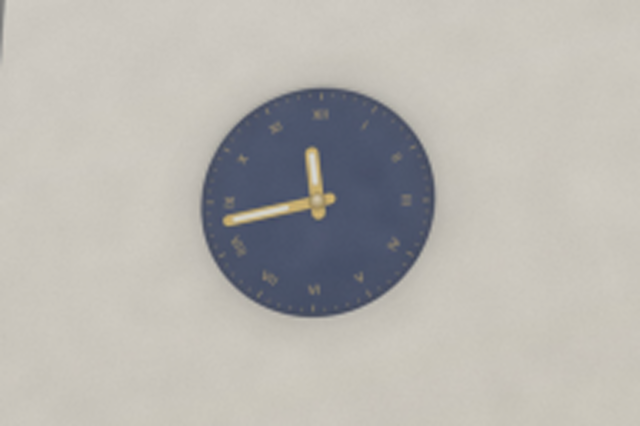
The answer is 11:43
